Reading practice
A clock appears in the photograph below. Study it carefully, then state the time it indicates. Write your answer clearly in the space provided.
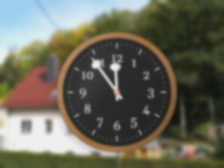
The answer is 11:54
